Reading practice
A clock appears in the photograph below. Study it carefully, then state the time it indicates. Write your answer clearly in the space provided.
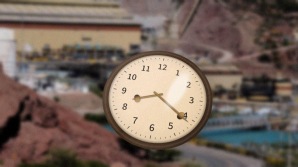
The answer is 8:21
